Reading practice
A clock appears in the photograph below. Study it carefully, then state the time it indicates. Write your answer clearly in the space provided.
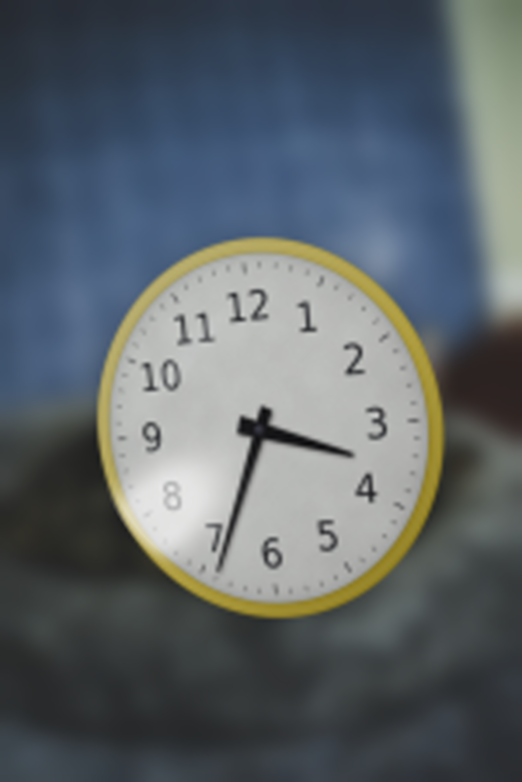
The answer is 3:34
